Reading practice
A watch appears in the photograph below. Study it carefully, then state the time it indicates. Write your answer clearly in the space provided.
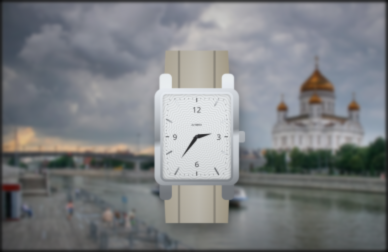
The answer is 2:36
